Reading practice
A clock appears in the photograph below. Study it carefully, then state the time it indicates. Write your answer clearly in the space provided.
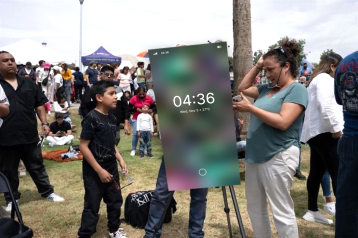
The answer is 4:36
